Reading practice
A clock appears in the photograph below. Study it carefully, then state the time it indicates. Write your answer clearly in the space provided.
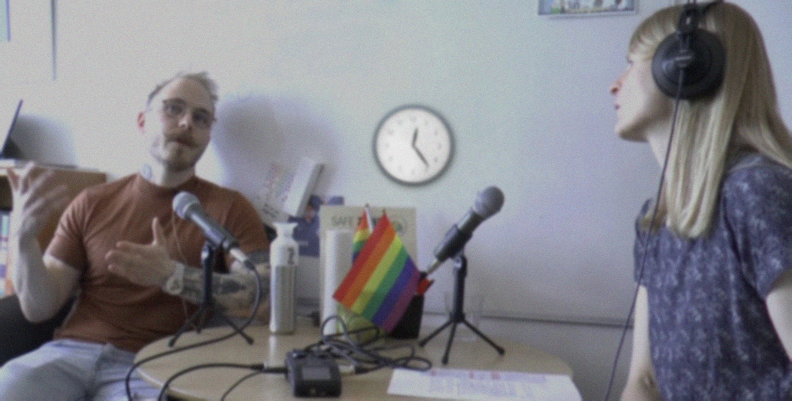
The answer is 12:24
